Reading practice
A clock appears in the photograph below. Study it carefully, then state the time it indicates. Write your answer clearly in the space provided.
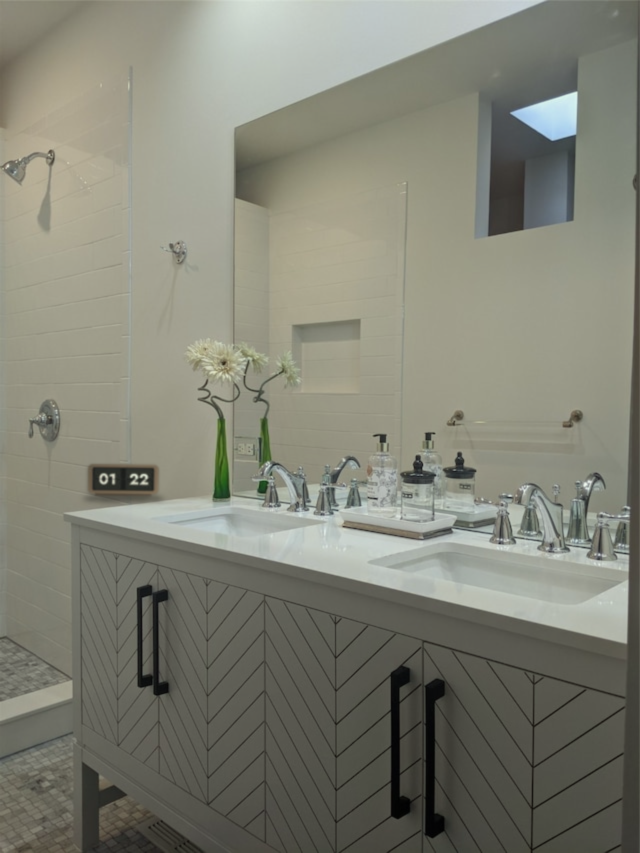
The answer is 1:22
